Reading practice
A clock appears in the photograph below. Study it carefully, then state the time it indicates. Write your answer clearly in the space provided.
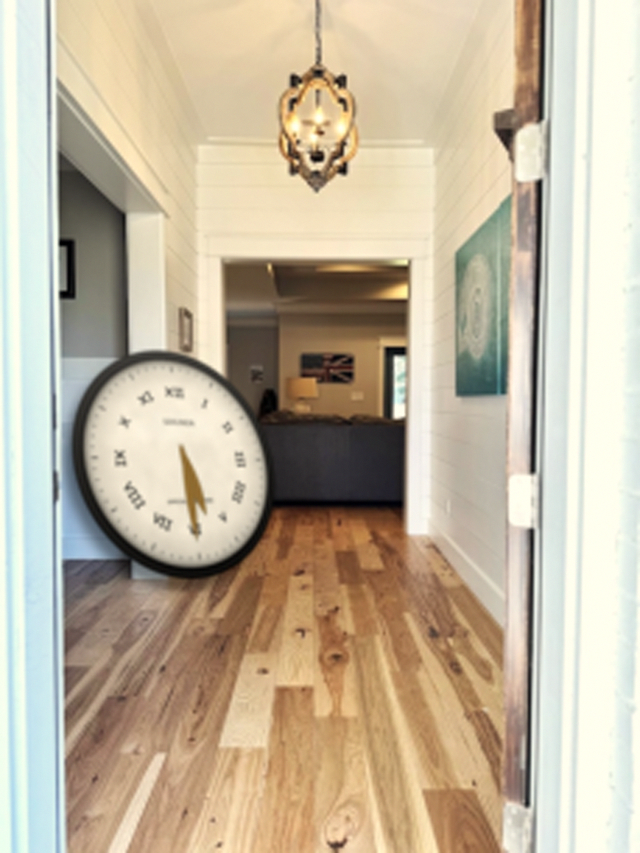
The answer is 5:30
